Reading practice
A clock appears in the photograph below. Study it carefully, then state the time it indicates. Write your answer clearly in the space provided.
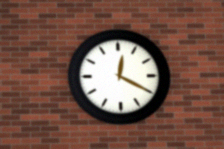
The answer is 12:20
